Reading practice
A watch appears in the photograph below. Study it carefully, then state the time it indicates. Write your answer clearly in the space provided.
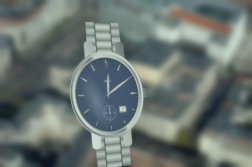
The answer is 12:10
